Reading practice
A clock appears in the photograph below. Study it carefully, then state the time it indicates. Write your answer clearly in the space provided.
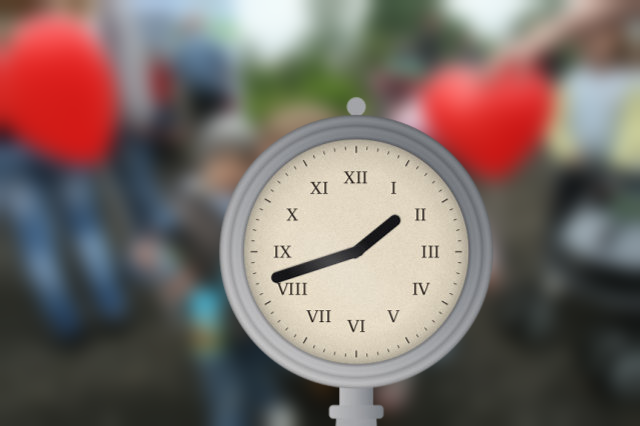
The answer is 1:42
